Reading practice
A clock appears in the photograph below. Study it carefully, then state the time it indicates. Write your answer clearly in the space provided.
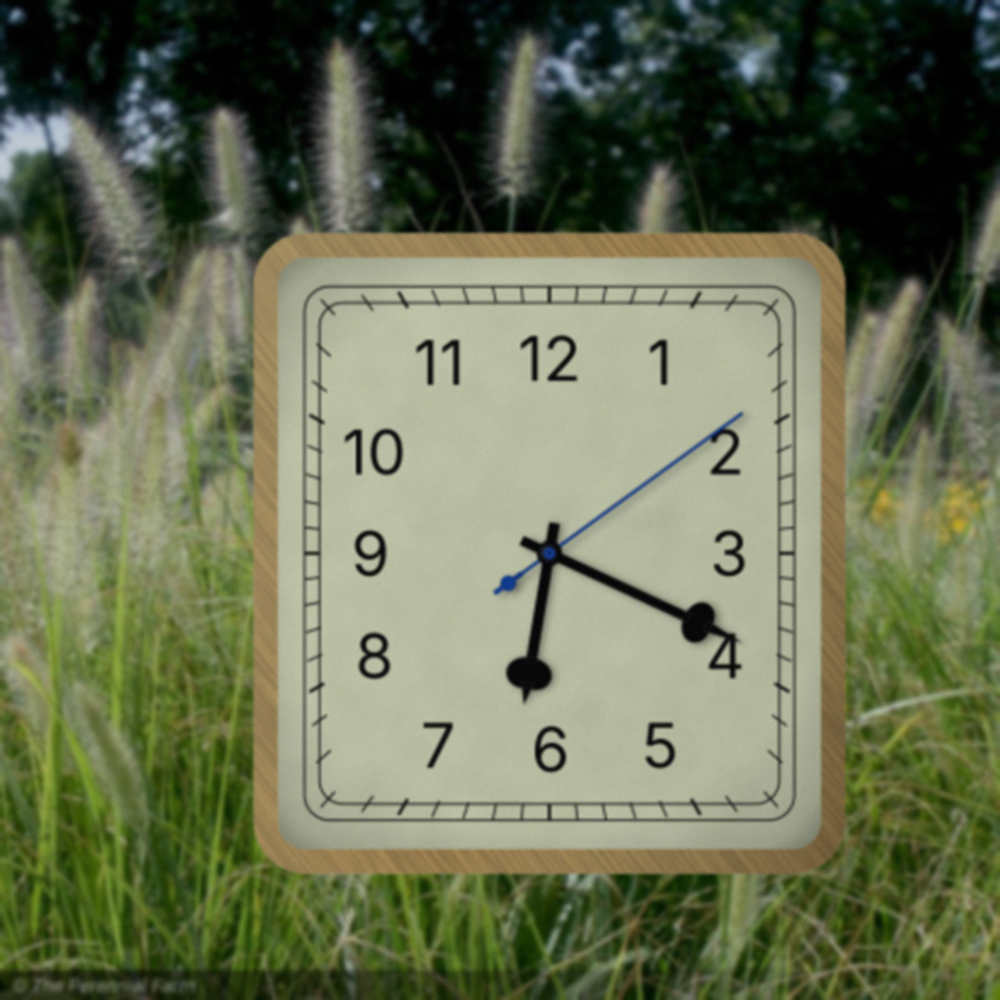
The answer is 6:19:09
